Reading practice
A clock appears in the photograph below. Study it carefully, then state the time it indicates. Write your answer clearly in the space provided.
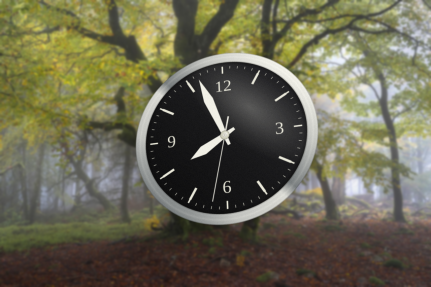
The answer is 7:56:32
